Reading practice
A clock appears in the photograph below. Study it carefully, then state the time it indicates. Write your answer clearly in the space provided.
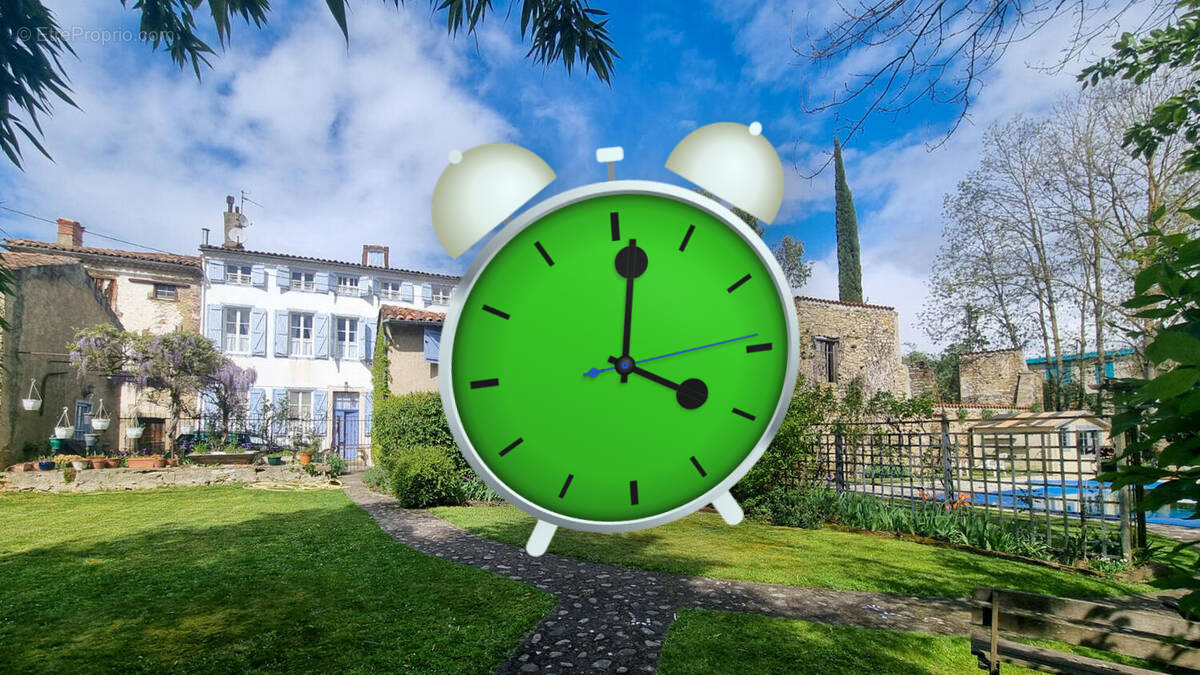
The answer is 4:01:14
